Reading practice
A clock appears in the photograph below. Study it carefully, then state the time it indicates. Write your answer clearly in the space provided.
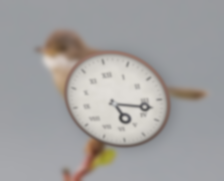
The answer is 5:17
